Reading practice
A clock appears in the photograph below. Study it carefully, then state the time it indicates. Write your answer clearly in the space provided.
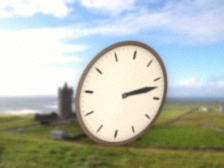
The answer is 2:12
